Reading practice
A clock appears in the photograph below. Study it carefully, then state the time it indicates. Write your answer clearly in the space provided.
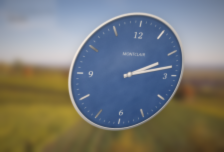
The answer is 2:13
